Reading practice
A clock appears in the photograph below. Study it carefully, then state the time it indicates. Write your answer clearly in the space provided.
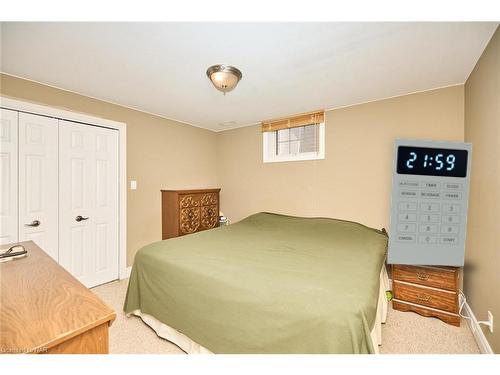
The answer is 21:59
